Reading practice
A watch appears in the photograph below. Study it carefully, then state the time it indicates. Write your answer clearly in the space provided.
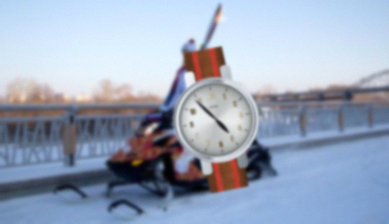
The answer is 4:54
